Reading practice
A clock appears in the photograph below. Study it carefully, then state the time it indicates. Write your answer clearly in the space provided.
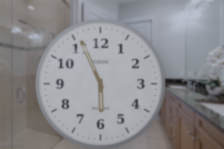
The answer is 5:56
